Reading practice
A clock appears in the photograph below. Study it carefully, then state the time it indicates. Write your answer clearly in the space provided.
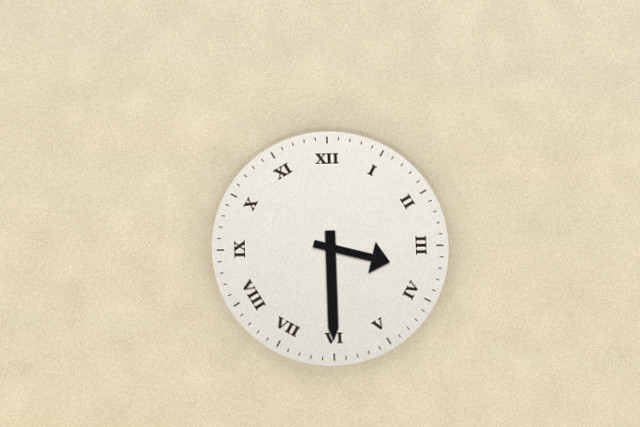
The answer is 3:30
